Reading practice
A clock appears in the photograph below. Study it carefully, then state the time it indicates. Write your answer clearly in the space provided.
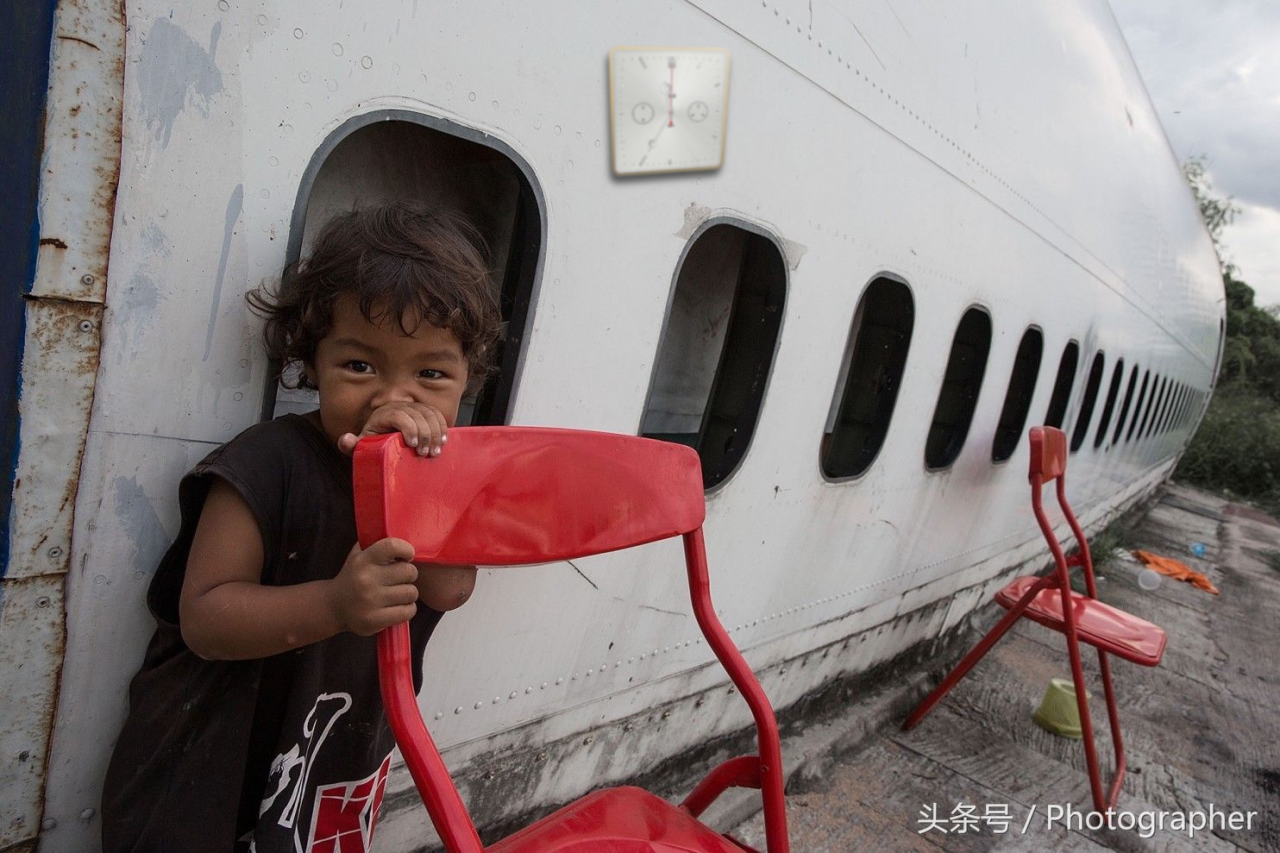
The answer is 11:35
